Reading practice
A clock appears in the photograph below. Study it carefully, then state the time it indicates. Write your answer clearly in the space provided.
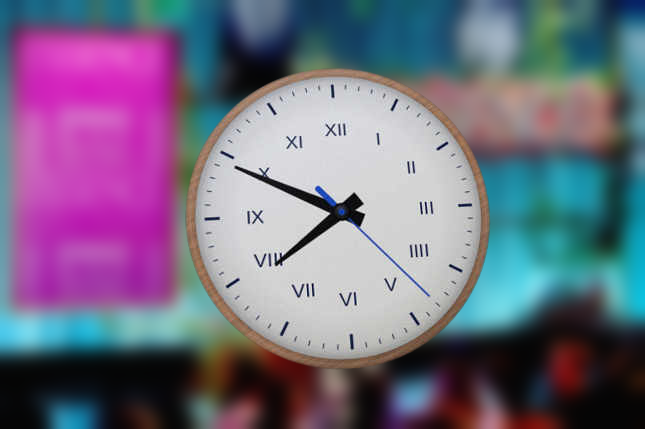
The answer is 7:49:23
